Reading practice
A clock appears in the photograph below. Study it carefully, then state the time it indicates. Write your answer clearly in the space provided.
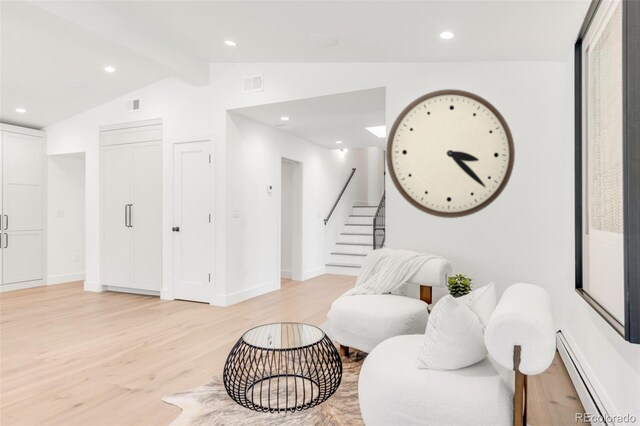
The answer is 3:22
